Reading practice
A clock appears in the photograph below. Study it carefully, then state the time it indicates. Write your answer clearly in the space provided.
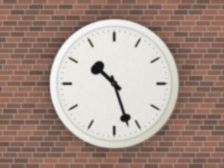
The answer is 10:27
